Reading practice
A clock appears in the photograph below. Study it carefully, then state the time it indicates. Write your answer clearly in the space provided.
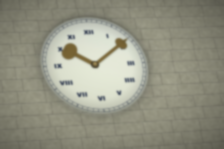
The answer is 10:09
